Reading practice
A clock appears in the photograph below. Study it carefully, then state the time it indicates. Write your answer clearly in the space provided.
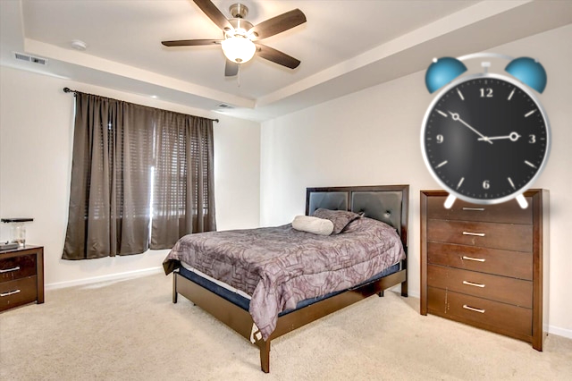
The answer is 2:51
